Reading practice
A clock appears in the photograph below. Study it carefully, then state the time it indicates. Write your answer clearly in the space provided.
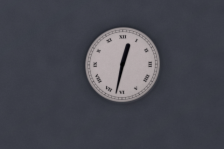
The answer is 12:32
